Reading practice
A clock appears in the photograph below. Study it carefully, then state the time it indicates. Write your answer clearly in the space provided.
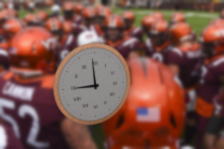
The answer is 8:59
